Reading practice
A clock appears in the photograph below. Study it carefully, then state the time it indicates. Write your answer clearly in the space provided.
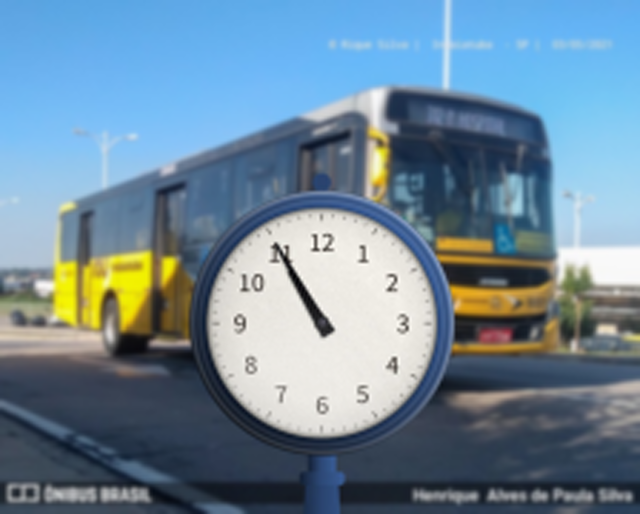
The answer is 10:55
